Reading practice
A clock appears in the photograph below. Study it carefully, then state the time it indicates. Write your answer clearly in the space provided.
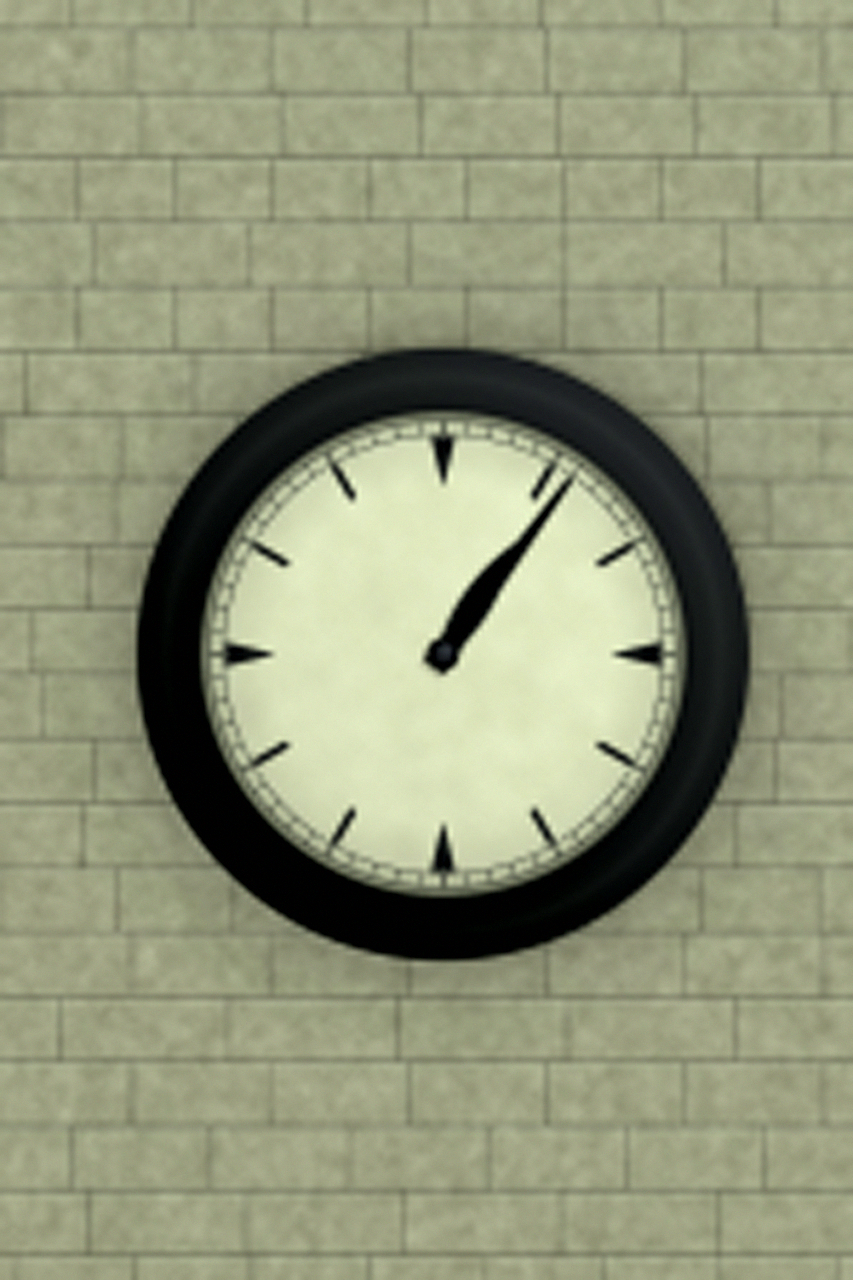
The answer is 1:06
